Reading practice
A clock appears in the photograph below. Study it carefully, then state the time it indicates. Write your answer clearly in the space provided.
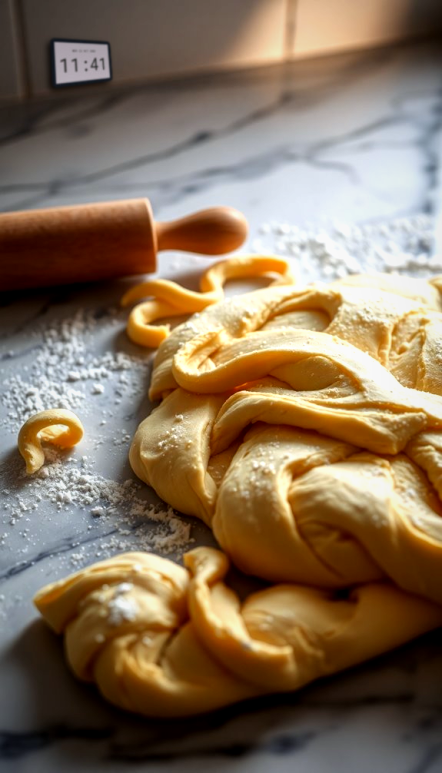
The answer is 11:41
